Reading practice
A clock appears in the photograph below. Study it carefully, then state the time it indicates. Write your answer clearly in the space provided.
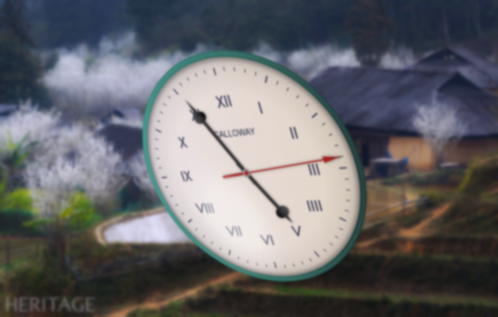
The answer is 4:55:14
